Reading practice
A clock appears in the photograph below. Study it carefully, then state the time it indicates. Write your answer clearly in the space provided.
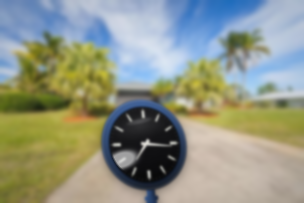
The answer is 7:16
